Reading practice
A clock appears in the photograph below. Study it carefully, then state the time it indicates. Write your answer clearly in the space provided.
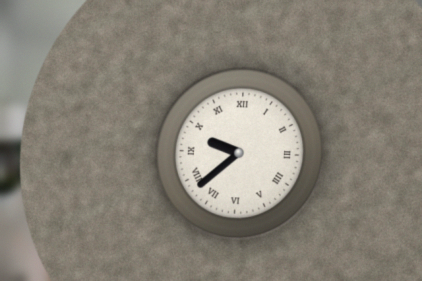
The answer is 9:38
